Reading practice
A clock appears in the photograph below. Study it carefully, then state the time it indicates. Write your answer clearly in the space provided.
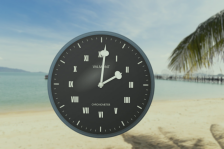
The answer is 2:01
